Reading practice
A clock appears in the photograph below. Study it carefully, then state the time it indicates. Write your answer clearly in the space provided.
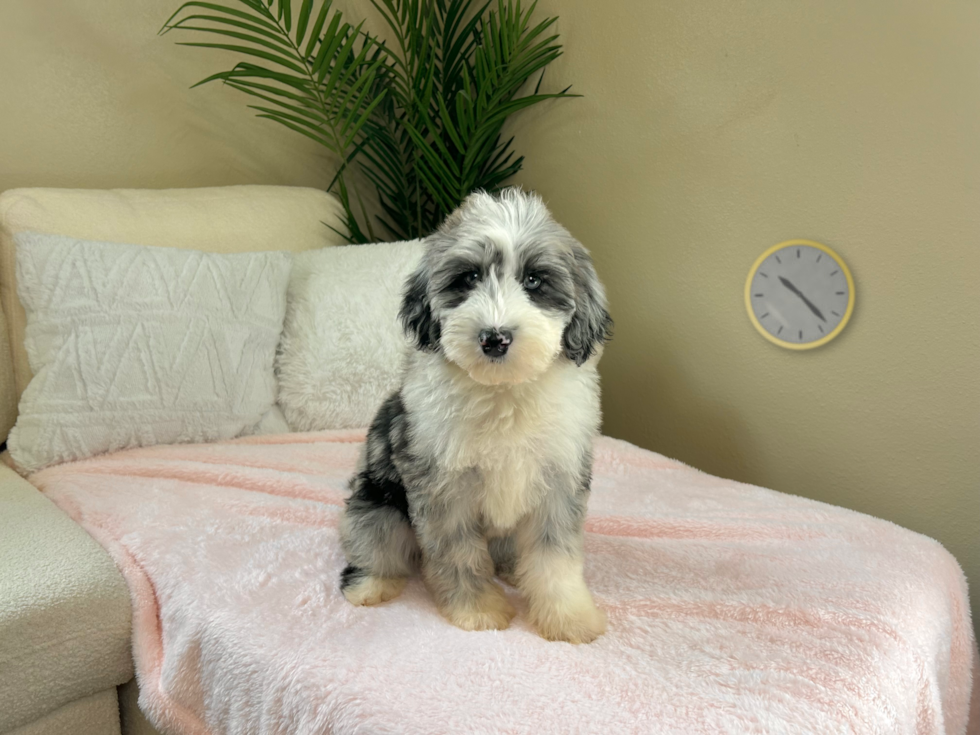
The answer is 10:23
